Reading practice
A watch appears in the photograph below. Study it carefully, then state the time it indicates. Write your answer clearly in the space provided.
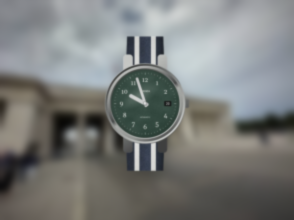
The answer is 9:57
